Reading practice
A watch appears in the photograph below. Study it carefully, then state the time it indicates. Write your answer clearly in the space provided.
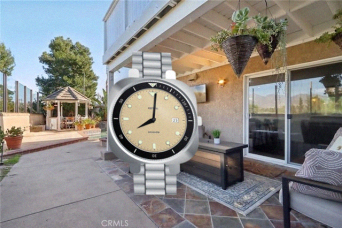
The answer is 8:01
